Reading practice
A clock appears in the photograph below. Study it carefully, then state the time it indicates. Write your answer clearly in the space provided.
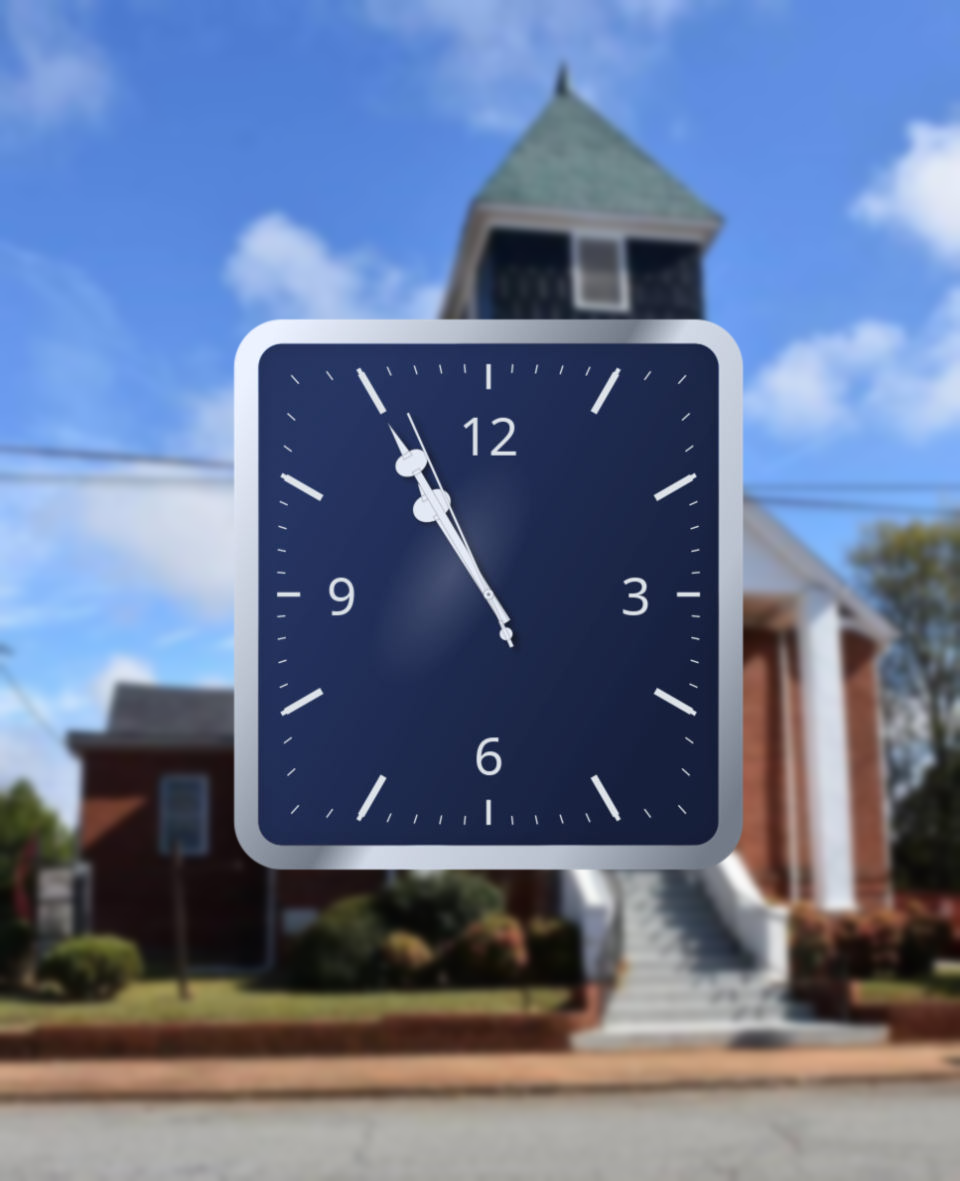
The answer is 10:54:56
